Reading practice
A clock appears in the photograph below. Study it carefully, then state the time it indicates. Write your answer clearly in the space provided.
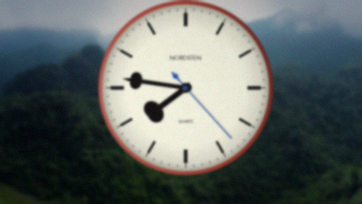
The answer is 7:46:23
